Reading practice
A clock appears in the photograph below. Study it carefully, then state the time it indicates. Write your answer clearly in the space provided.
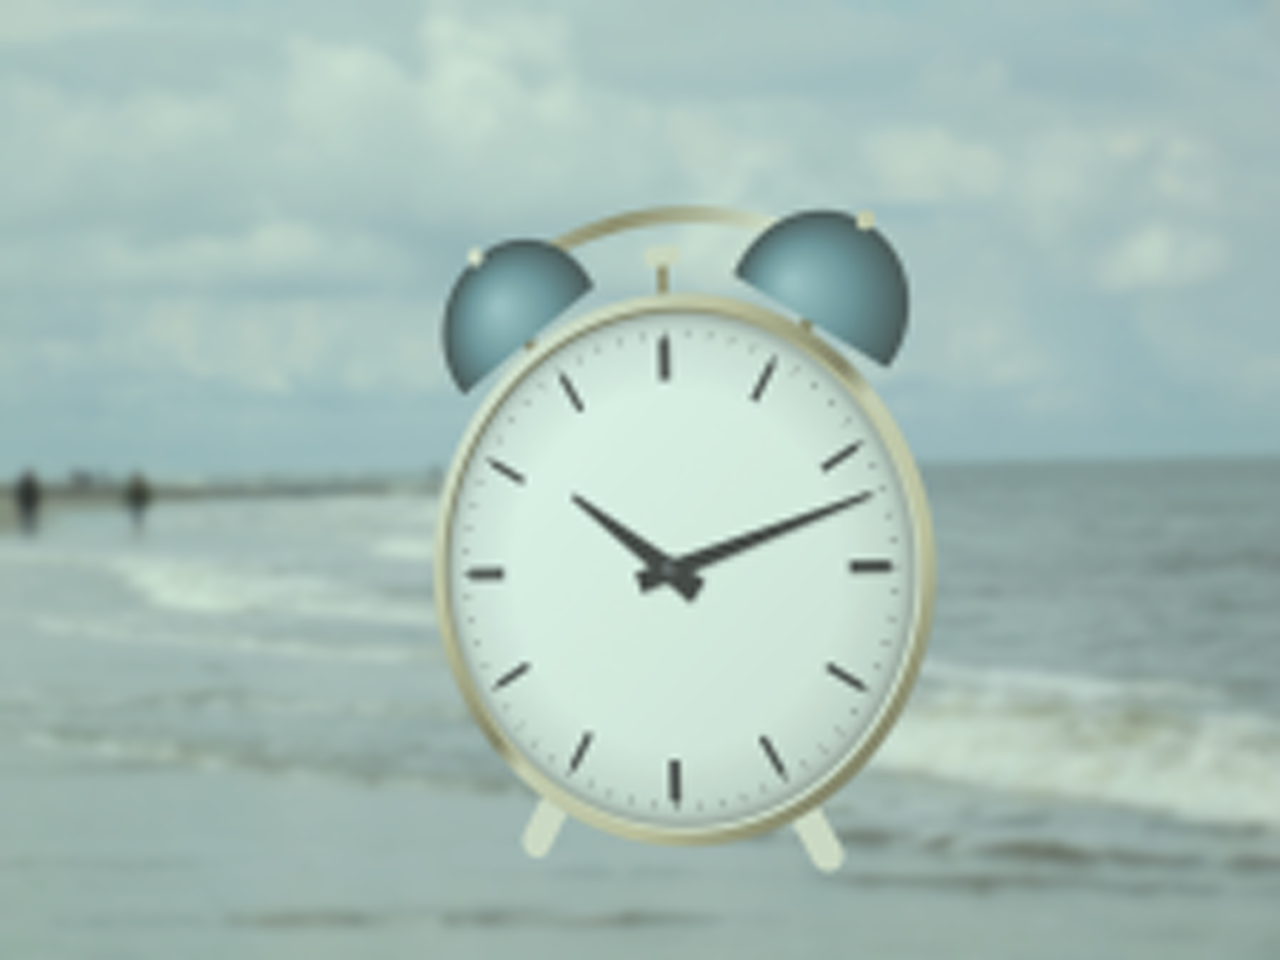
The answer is 10:12
